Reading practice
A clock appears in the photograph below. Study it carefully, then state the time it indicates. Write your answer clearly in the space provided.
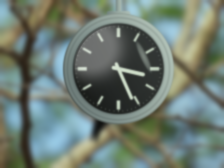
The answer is 3:26
